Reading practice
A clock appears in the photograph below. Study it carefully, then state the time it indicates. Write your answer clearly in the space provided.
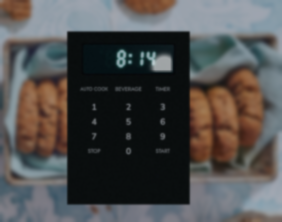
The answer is 8:14
